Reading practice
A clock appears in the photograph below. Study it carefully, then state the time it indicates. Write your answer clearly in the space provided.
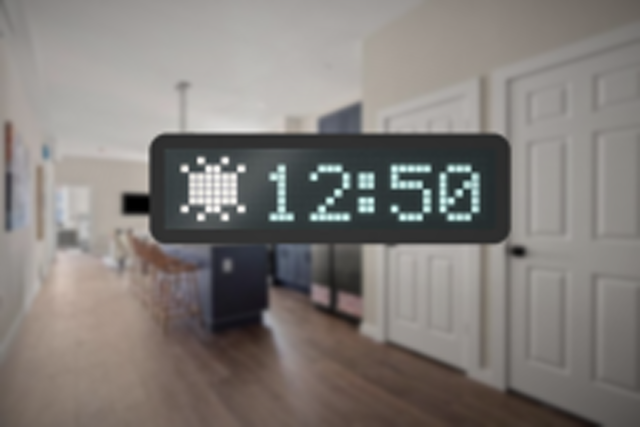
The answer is 12:50
